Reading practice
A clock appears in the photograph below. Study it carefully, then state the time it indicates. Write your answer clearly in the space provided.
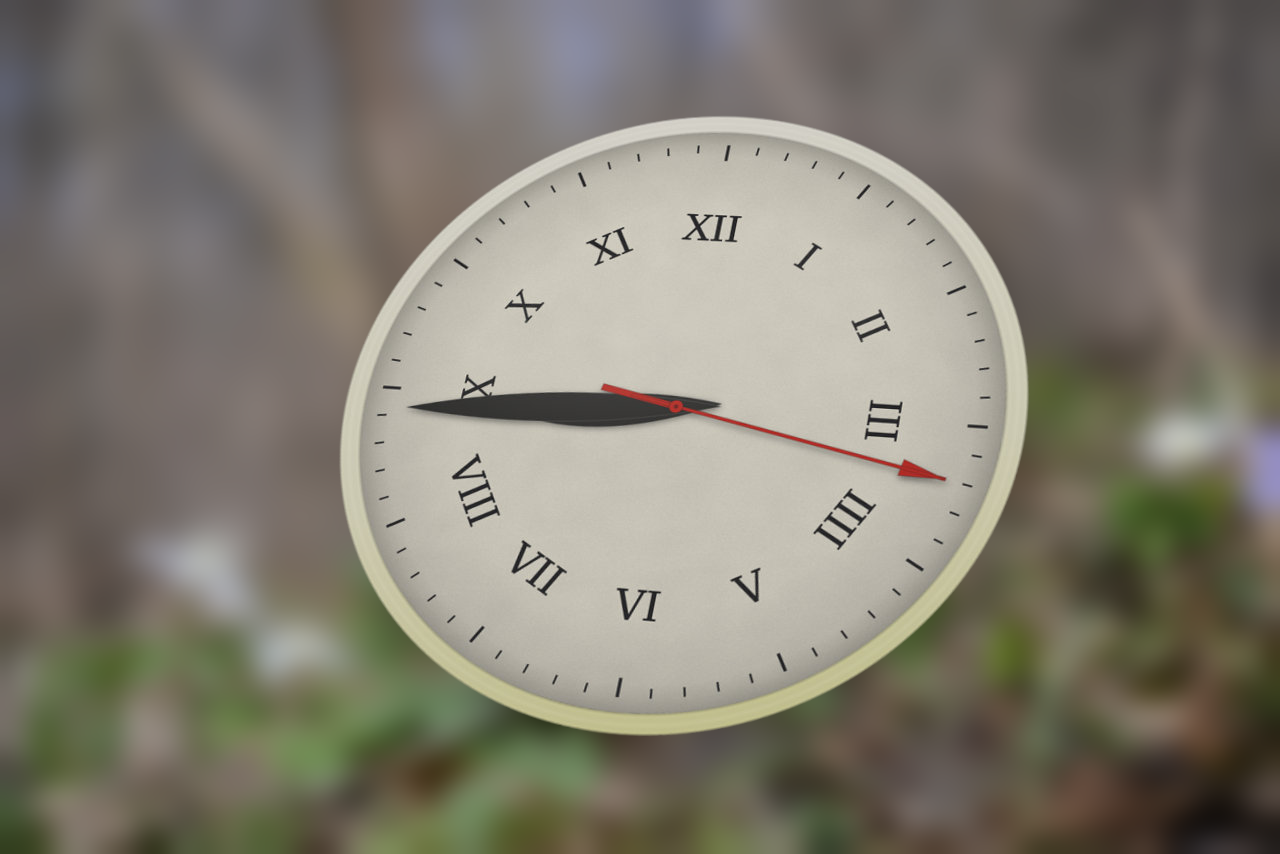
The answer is 8:44:17
